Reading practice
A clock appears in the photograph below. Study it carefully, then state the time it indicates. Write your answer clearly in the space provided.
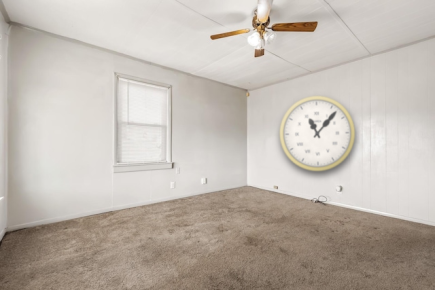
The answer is 11:07
